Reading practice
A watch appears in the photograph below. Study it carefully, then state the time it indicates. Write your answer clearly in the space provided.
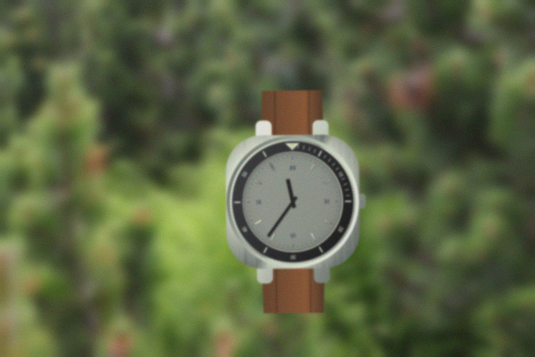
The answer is 11:36
